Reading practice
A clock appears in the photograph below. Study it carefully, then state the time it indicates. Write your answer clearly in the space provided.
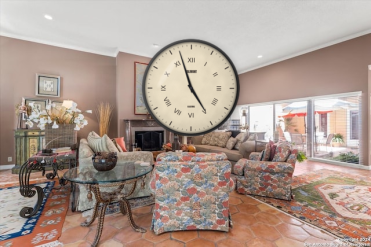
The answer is 4:57
